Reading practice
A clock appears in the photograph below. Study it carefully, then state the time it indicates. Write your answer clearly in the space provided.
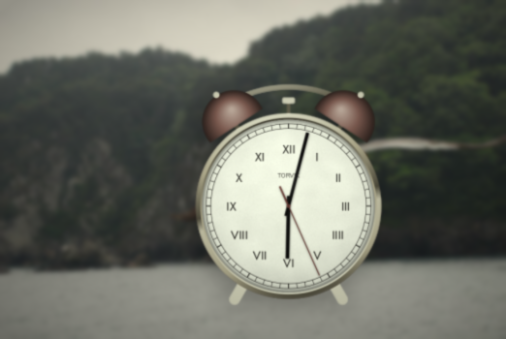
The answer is 6:02:26
